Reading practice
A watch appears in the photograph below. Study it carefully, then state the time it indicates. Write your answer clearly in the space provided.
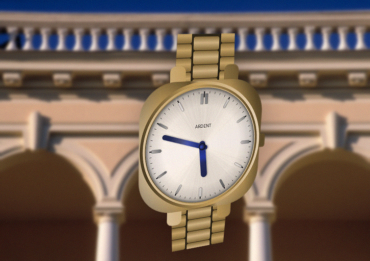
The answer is 5:48
